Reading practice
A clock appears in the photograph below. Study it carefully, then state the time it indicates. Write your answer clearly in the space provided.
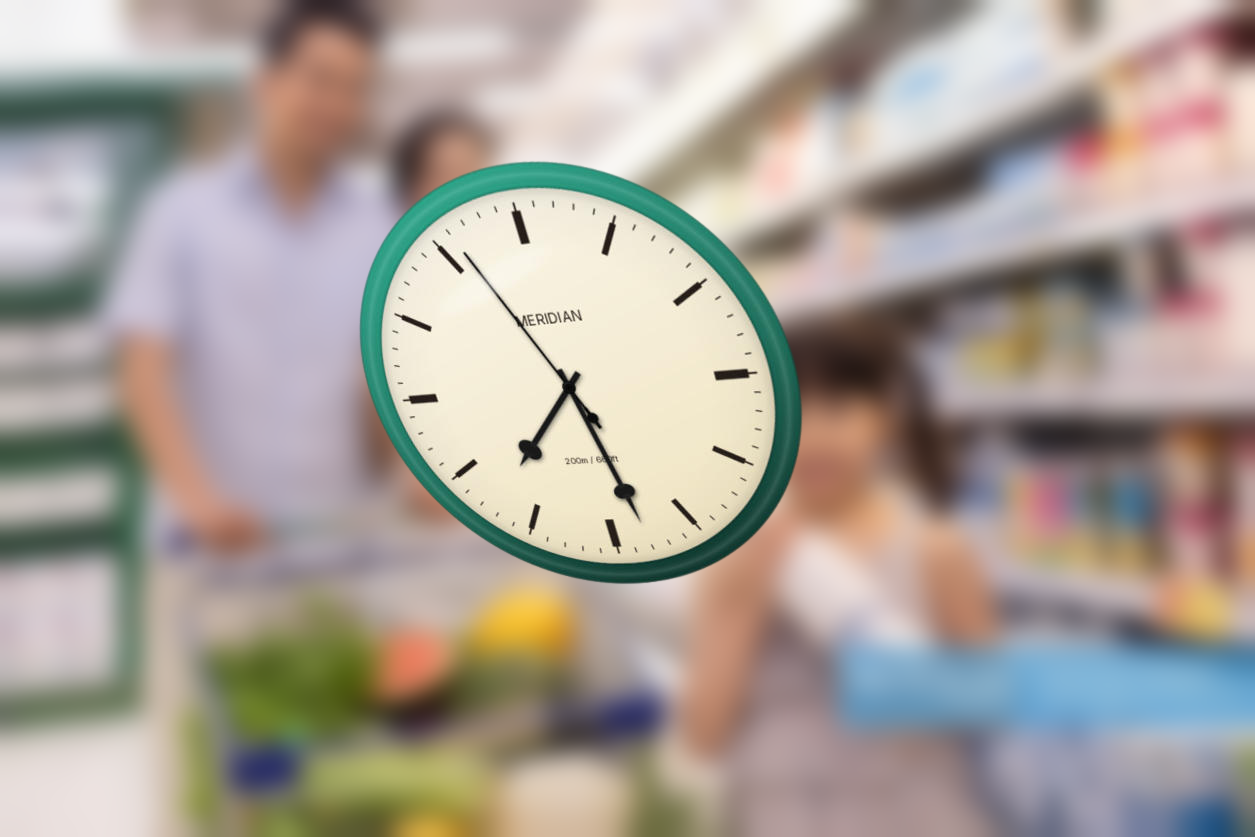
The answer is 7:27:56
